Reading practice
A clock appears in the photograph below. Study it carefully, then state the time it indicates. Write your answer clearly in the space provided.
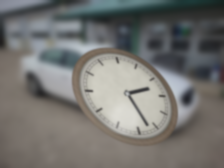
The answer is 2:27
